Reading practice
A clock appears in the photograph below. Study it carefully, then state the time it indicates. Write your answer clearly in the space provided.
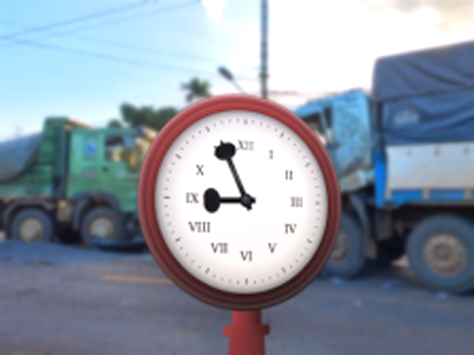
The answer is 8:56
